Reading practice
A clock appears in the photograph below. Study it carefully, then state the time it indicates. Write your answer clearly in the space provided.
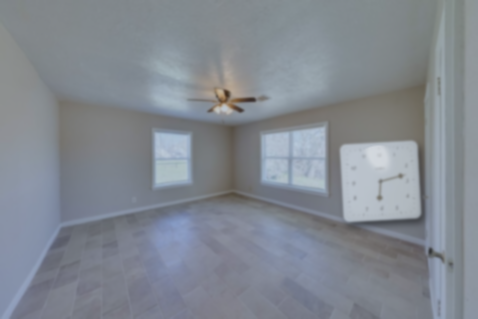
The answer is 6:13
